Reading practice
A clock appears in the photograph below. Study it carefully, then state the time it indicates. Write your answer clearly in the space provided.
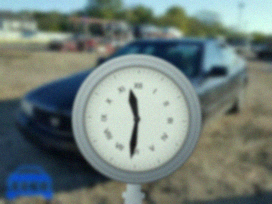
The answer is 11:31
